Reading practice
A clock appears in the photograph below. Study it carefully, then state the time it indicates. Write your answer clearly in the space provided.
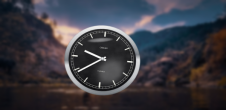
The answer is 9:39
